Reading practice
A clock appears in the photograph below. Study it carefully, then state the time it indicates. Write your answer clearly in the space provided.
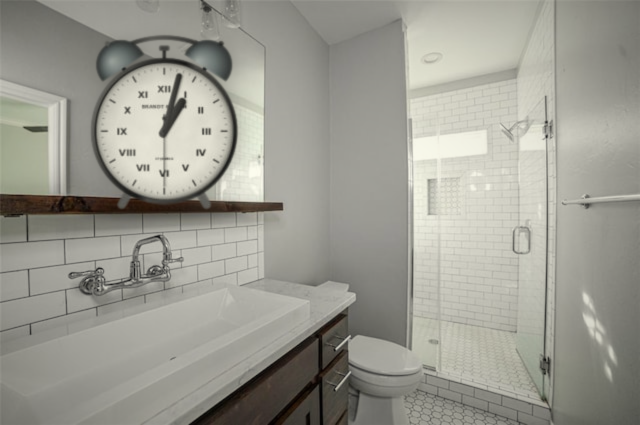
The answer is 1:02:30
